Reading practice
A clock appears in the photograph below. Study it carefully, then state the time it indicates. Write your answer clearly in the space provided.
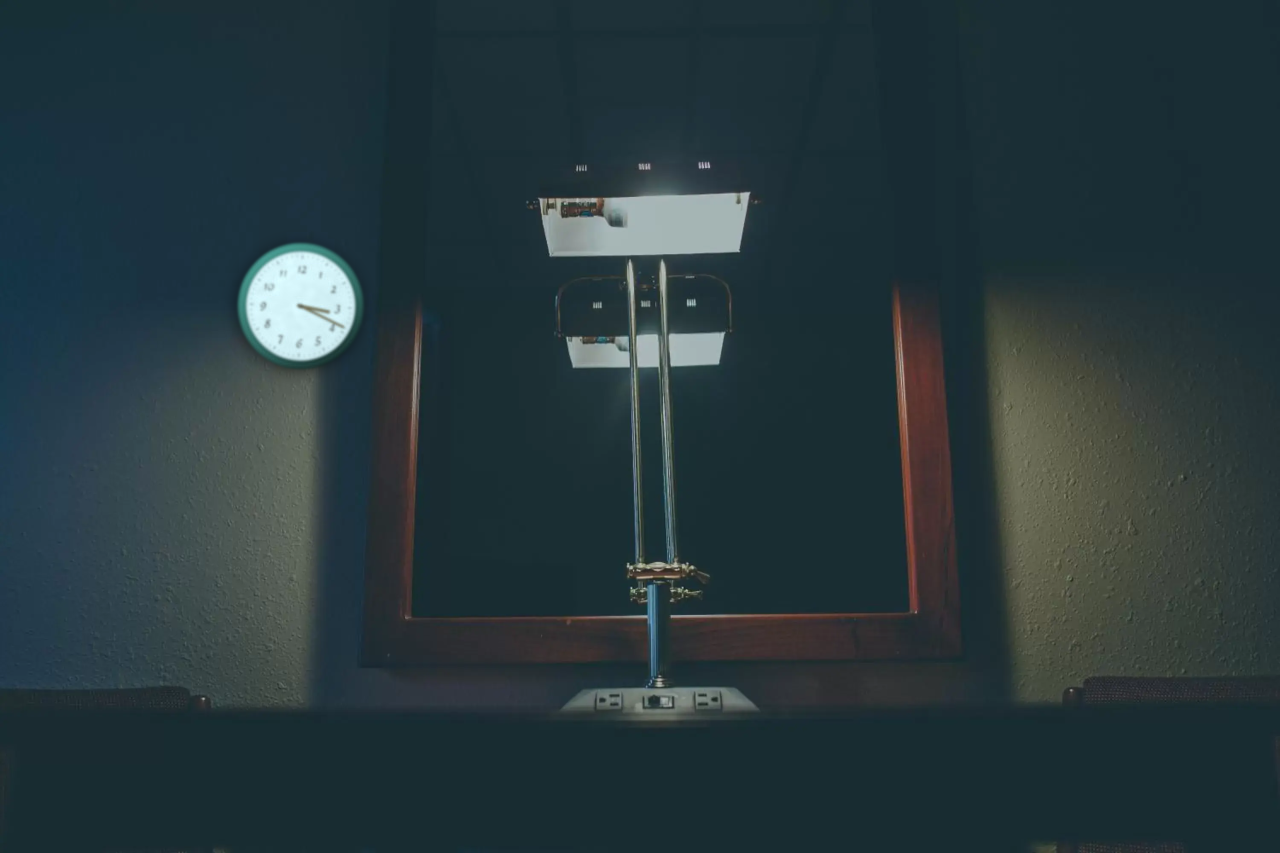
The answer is 3:19
